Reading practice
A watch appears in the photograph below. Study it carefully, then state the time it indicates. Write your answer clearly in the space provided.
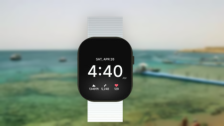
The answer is 4:40
